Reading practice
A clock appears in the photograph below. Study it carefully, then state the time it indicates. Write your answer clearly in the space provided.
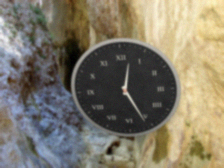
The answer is 12:26
